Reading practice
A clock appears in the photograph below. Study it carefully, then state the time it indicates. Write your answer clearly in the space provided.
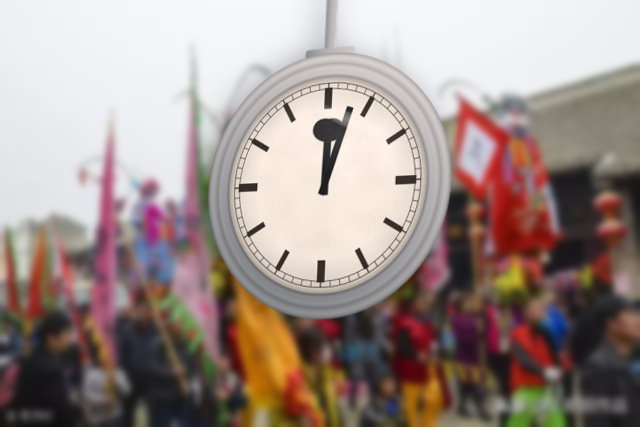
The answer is 12:03
